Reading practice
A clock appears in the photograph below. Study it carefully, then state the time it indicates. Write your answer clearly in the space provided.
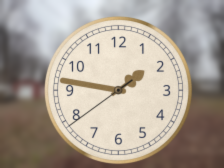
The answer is 1:46:39
